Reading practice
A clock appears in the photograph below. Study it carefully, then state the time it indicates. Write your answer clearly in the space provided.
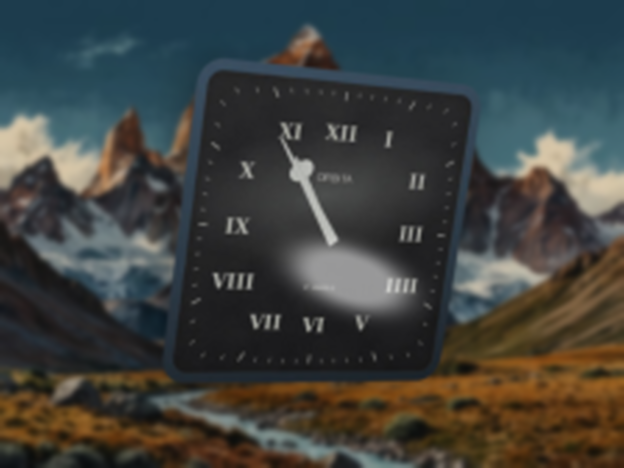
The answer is 10:54
